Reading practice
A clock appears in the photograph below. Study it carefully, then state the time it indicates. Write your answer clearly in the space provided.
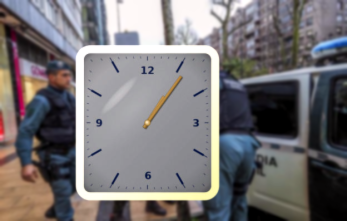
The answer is 1:06
